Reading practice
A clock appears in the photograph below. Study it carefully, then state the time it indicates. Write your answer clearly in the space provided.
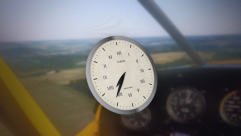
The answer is 7:36
